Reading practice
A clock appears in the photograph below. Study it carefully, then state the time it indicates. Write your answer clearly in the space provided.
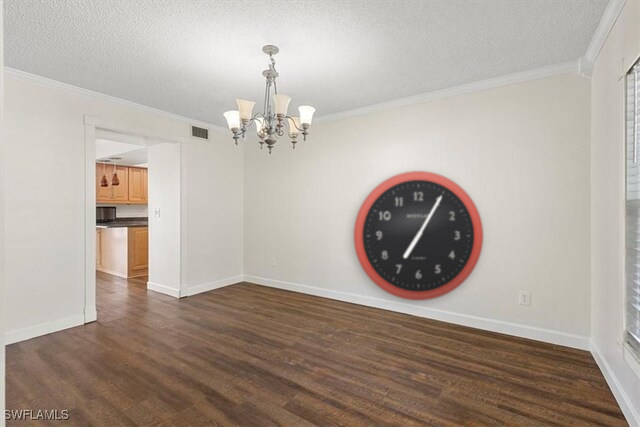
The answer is 7:05
